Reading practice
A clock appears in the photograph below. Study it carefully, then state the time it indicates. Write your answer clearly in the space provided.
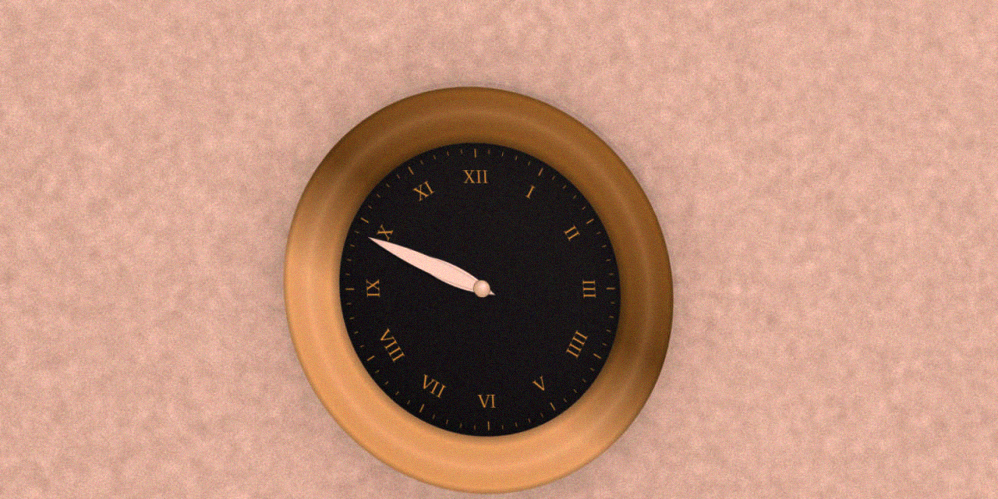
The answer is 9:49
